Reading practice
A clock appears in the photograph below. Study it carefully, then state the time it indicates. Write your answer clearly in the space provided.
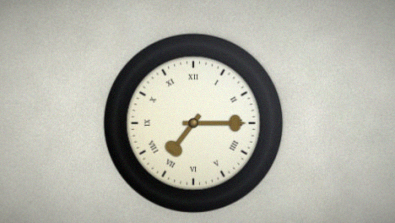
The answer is 7:15
